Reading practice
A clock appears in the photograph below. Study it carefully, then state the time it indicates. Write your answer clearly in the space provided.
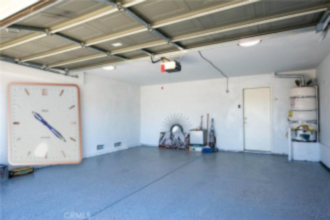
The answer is 10:22
